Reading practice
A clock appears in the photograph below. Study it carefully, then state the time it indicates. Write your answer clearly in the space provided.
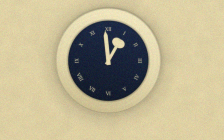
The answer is 12:59
